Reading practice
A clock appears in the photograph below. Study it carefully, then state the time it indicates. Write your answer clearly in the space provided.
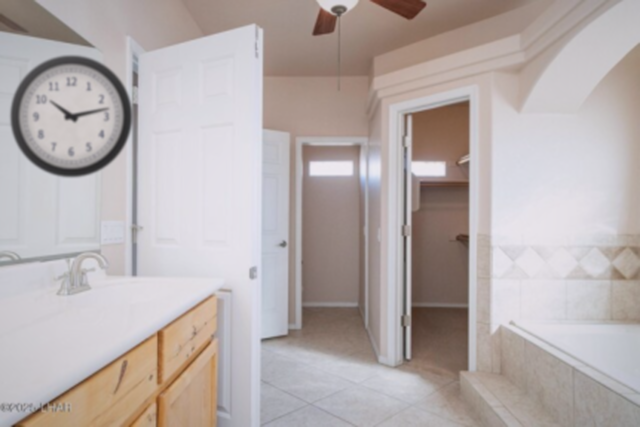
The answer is 10:13
